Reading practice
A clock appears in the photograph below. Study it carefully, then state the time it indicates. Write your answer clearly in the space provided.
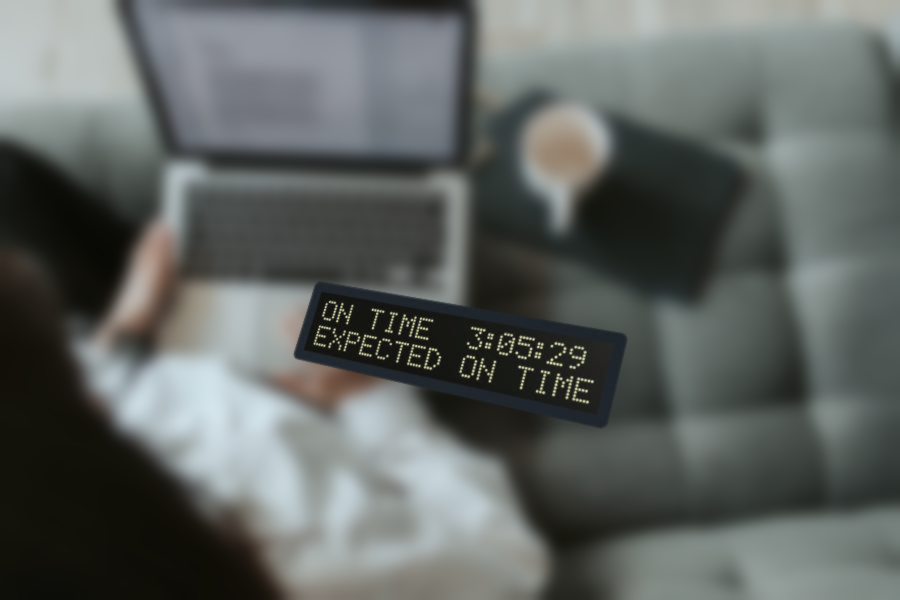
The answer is 3:05:29
